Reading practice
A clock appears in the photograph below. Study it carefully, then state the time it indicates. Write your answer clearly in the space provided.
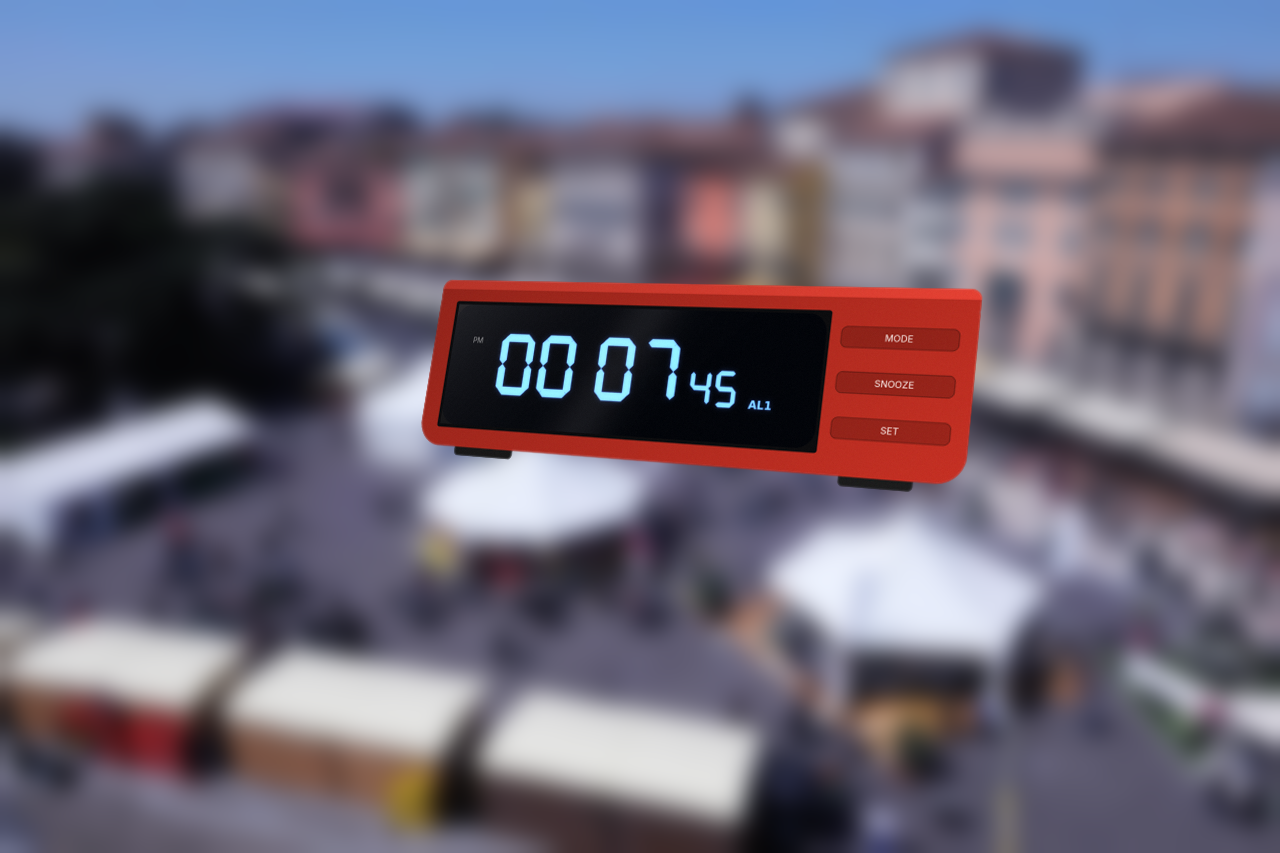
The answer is 0:07:45
